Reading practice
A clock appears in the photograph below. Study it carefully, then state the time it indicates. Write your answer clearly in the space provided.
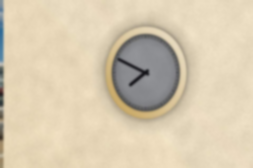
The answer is 7:49
